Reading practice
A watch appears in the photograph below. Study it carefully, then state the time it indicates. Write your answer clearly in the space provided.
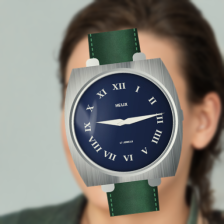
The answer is 9:14
